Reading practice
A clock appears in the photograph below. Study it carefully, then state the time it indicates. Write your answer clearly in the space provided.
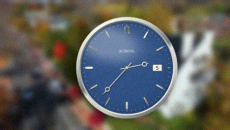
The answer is 2:37
